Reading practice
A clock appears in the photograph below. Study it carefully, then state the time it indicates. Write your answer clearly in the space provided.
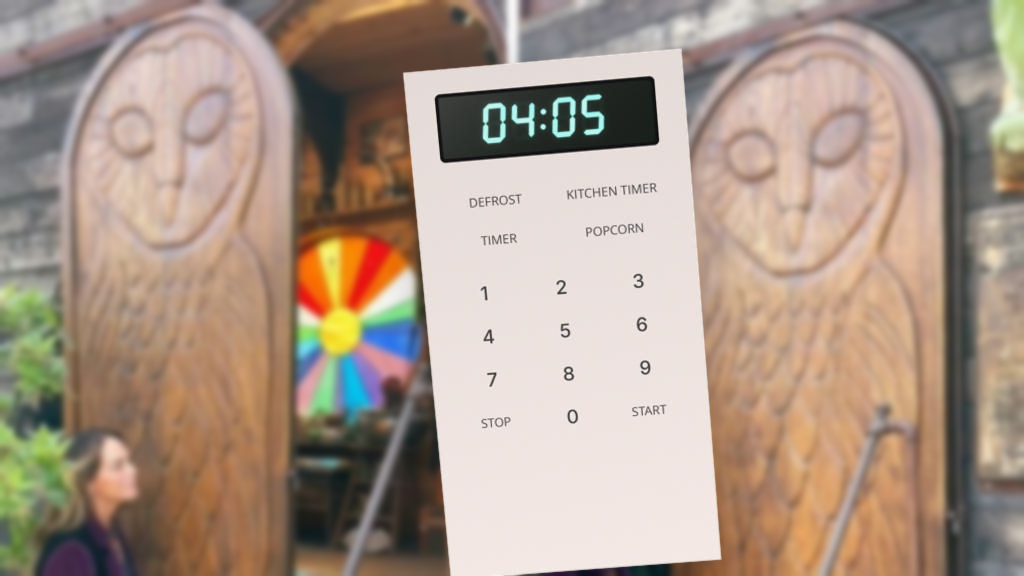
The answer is 4:05
